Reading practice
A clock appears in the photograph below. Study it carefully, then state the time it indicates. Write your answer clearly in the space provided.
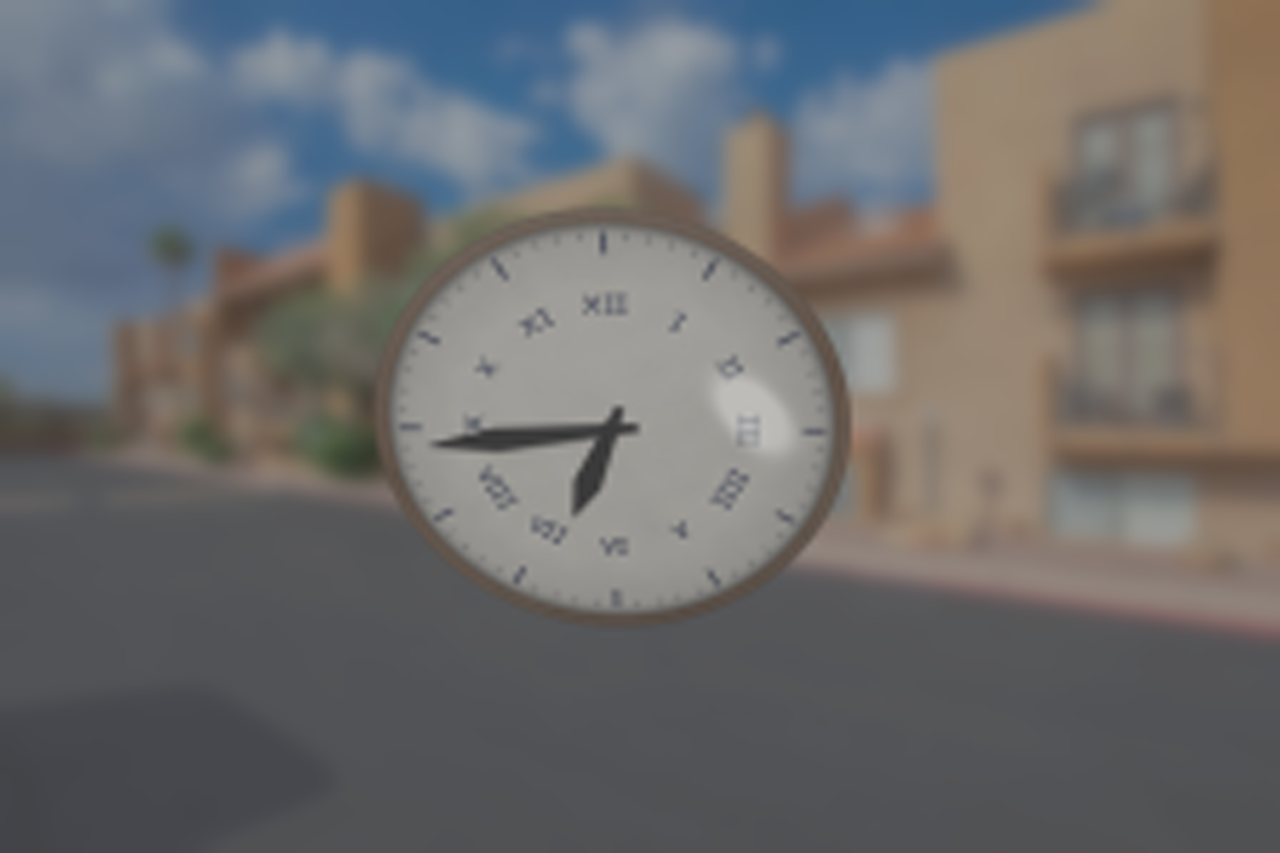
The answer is 6:44
